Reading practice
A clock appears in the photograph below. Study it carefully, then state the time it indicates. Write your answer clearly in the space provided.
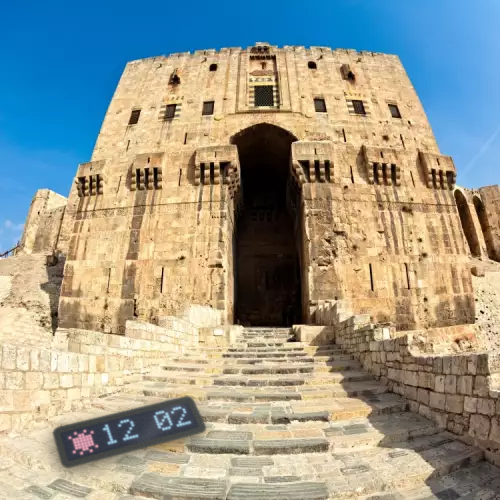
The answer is 12:02
